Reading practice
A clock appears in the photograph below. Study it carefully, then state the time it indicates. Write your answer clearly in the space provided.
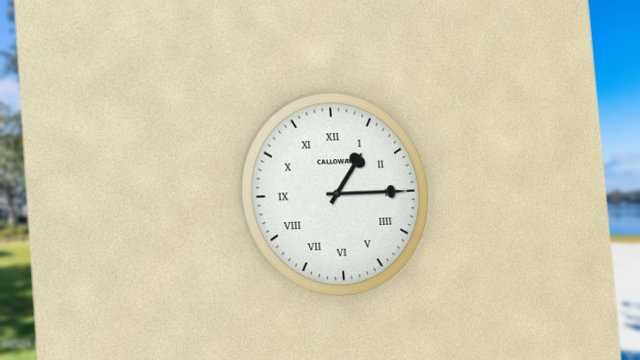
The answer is 1:15
